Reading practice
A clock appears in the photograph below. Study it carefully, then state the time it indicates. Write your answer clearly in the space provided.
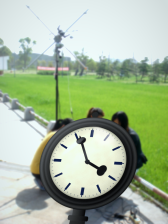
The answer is 3:56
